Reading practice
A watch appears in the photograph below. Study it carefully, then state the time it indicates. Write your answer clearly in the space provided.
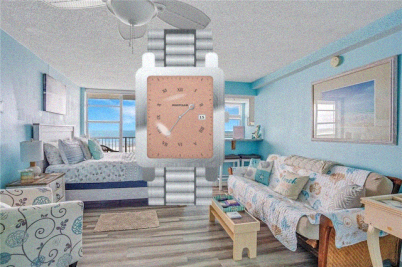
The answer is 1:36
